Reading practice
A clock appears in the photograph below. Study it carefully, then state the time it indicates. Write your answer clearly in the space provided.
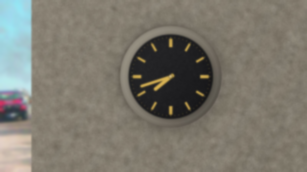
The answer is 7:42
